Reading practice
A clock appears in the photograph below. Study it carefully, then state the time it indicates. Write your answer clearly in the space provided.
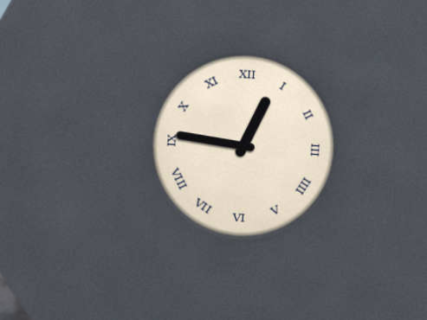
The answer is 12:46
